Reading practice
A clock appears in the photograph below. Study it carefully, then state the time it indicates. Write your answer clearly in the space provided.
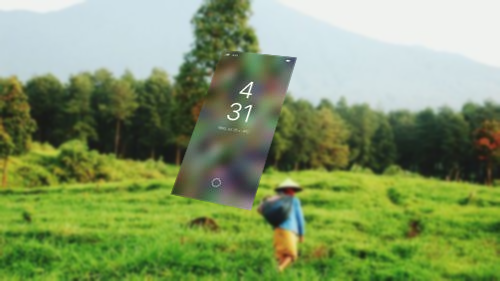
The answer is 4:31
